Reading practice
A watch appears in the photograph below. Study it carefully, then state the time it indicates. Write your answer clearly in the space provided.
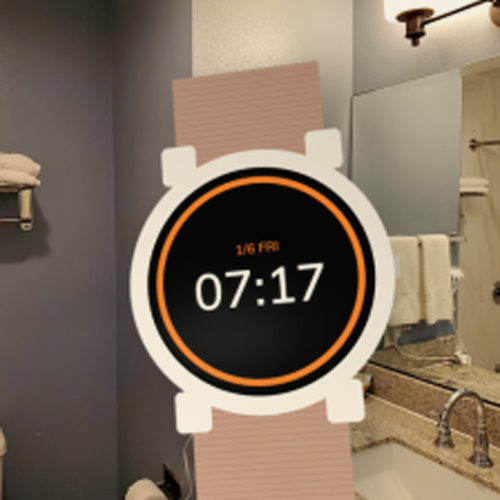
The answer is 7:17
